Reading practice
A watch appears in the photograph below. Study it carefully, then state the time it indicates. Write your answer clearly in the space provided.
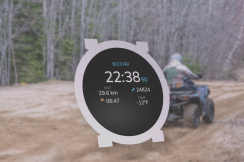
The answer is 22:38
